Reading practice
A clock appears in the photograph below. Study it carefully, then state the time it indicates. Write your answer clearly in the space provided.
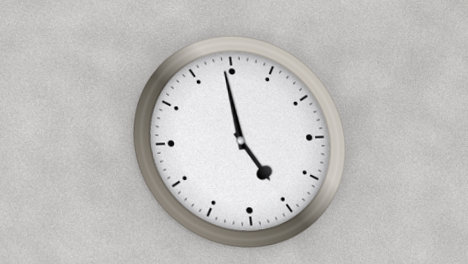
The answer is 4:59
